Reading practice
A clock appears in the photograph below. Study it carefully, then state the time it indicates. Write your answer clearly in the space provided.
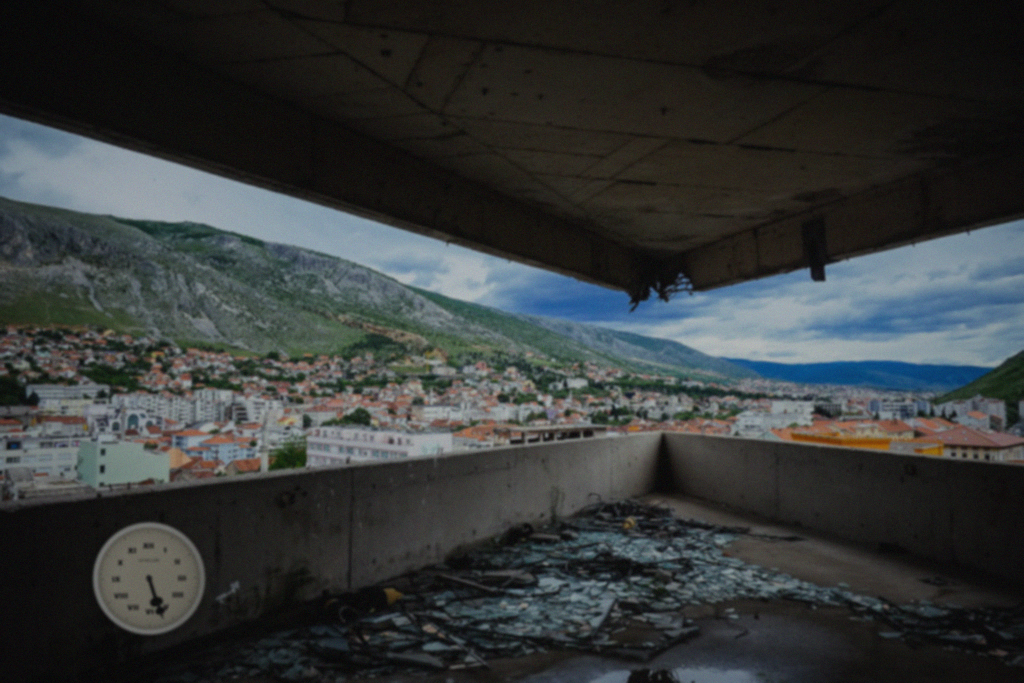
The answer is 5:27
